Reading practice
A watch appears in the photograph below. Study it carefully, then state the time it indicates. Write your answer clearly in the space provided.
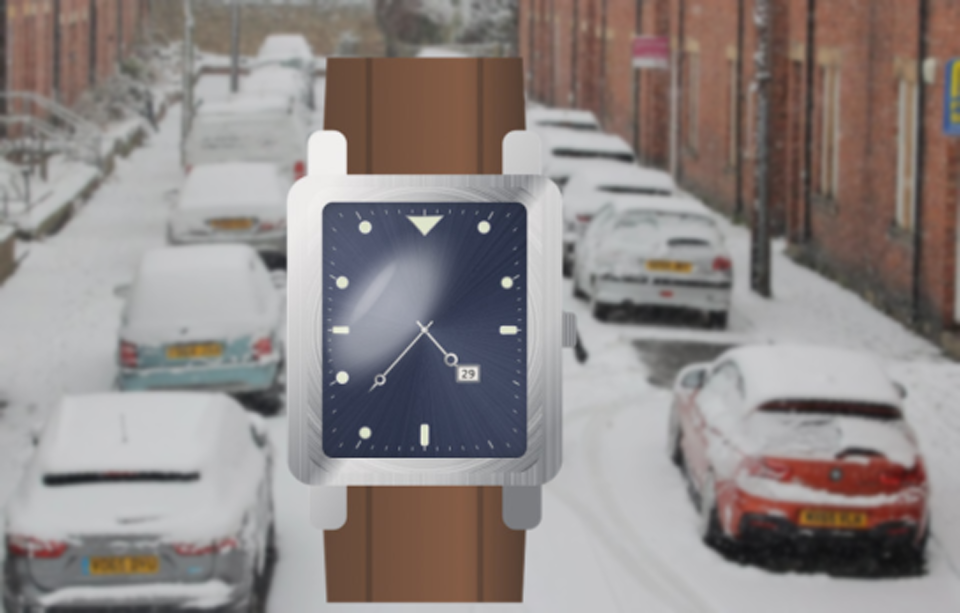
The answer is 4:37
